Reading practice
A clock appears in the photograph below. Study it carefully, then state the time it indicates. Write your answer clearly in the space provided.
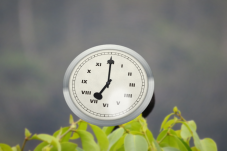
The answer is 7:00
